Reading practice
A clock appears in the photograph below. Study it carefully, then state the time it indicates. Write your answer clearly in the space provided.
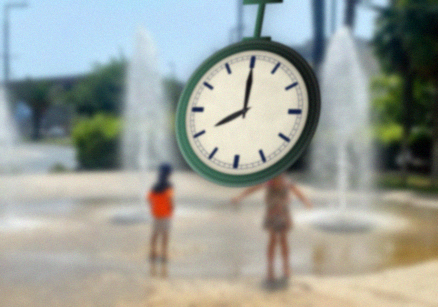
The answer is 8:00
